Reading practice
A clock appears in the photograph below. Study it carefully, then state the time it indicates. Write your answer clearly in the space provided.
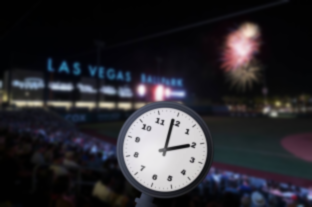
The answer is 1:59
